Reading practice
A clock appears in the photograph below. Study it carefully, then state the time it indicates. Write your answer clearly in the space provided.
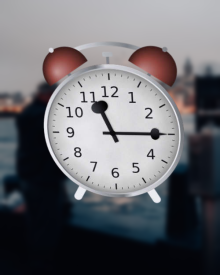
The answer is 11:15
